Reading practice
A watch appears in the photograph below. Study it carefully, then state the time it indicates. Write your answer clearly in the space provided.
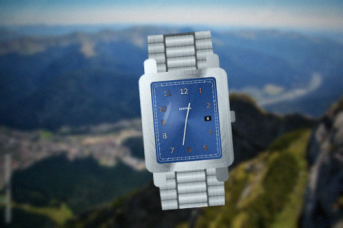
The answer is 12:32
